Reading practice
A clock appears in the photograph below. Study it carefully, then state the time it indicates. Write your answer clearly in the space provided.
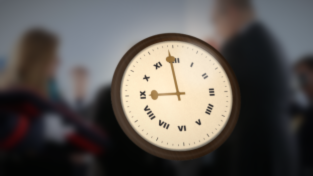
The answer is 8:59
